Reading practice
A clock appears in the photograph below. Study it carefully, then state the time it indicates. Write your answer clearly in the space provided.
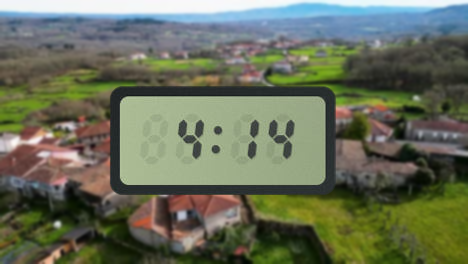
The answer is 4:14
